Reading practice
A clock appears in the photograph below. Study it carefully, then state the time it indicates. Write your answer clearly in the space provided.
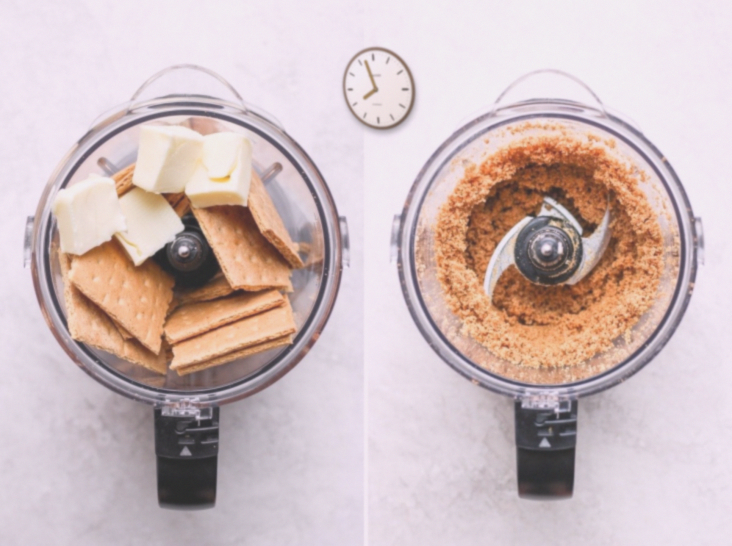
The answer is 7:57
